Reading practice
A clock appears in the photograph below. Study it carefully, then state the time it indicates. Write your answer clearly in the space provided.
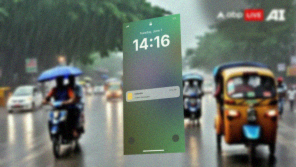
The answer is 14:16
